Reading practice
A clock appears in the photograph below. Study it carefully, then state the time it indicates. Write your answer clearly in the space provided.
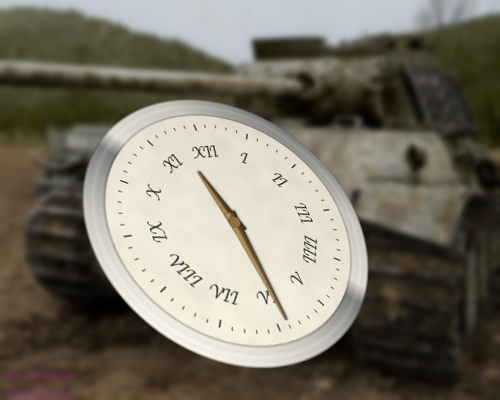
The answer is 11:29
